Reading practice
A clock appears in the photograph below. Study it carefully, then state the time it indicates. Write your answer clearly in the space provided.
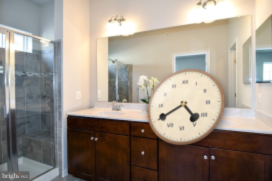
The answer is 4:40
